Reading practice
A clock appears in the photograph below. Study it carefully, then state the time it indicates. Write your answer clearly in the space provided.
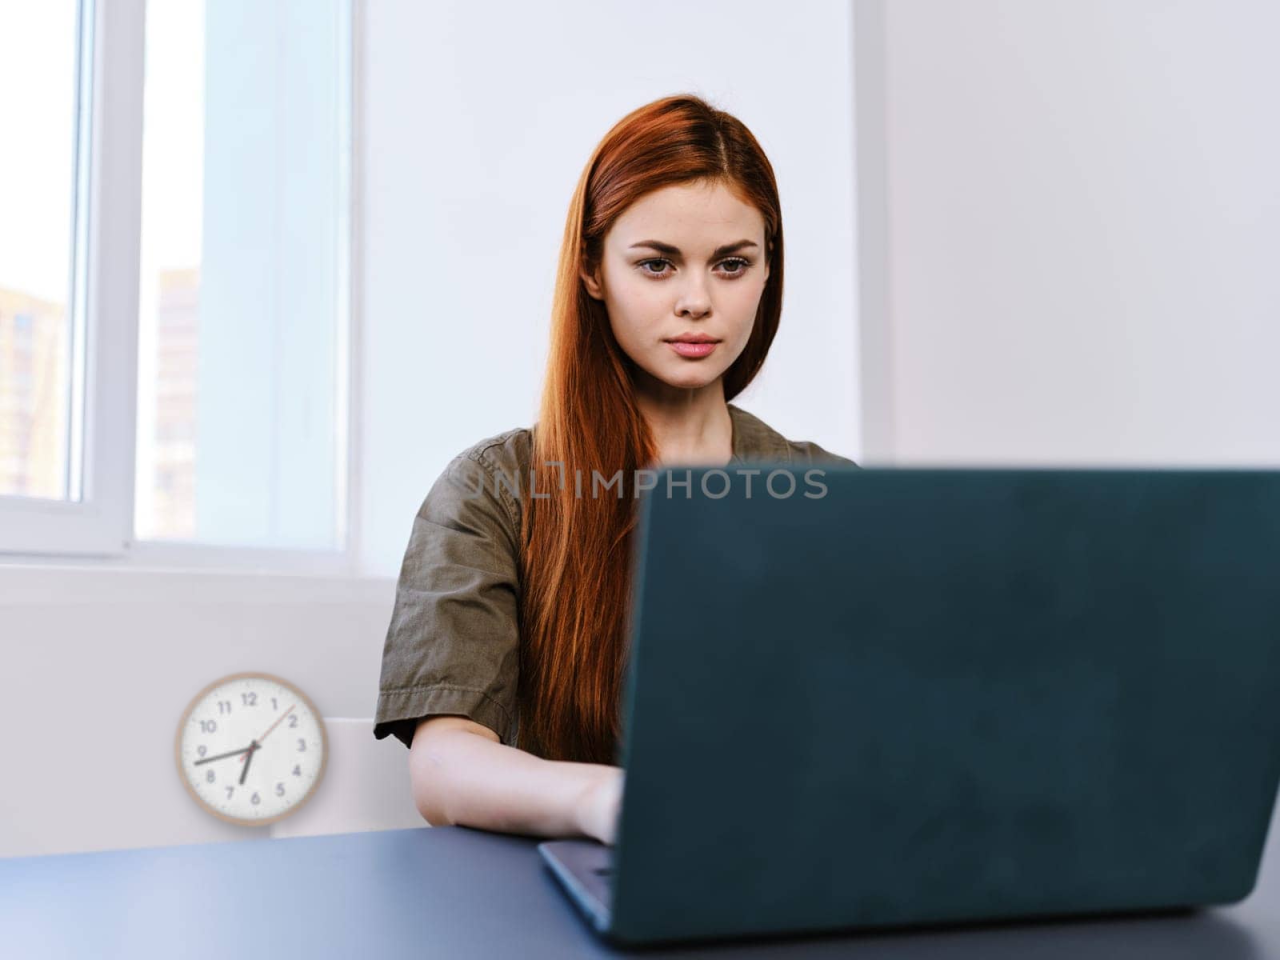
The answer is 6:43:08
